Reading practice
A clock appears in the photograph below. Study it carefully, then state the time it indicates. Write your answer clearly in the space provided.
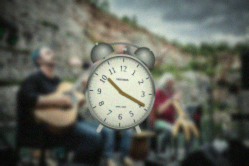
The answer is 10:19
